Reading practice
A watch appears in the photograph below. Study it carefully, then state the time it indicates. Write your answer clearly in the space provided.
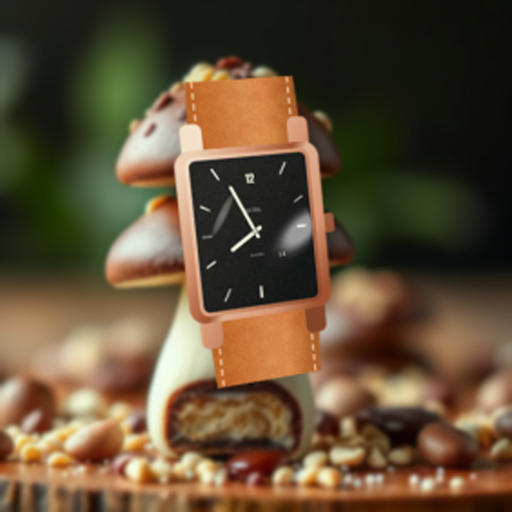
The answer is 7:56
